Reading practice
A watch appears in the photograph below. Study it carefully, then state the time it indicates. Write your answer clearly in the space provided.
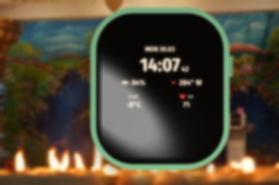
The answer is 14:07
